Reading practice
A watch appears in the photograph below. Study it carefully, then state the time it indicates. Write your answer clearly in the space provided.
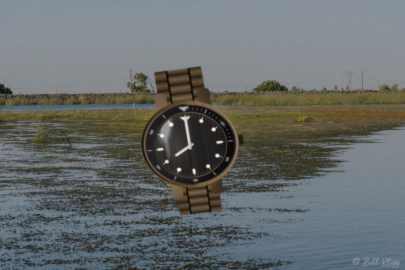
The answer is 8:00
